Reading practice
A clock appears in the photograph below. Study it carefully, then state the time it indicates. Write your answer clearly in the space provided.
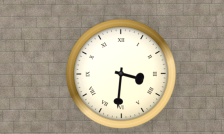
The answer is 3:31
